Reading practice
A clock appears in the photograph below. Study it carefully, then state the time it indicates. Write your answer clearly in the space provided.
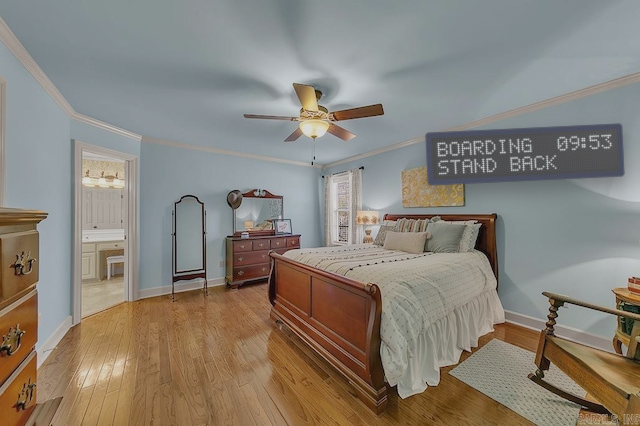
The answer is 9:53
